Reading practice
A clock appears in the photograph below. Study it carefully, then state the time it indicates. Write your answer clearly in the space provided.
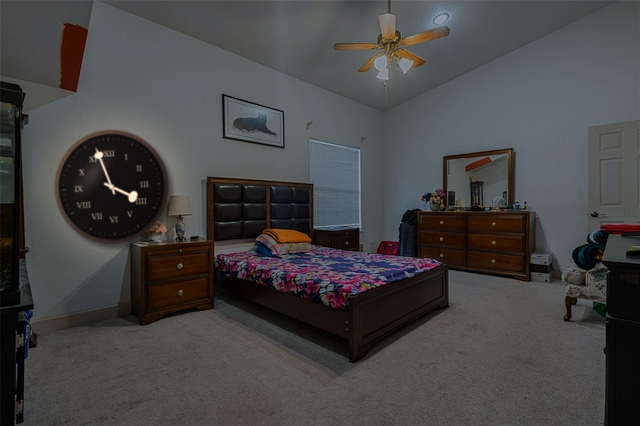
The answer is 3:57
